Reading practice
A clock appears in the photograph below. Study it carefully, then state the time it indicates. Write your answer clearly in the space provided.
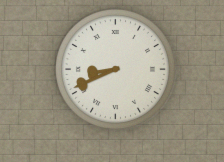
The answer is 8:41
